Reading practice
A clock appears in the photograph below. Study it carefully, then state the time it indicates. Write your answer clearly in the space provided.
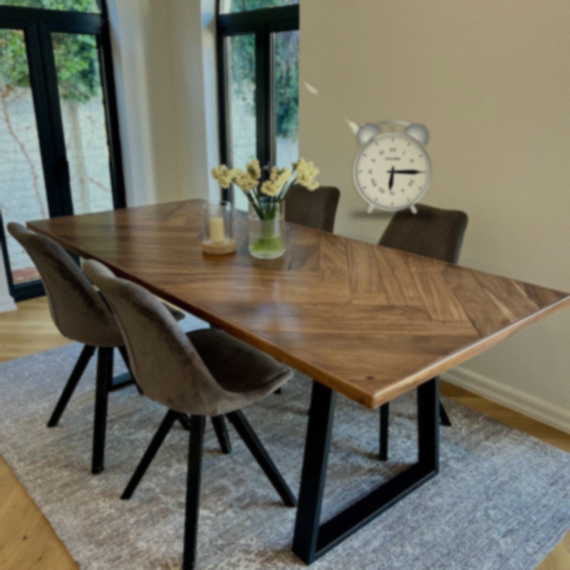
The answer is 6:15
